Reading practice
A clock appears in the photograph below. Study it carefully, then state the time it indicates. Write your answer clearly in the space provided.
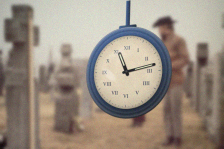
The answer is 11:13
